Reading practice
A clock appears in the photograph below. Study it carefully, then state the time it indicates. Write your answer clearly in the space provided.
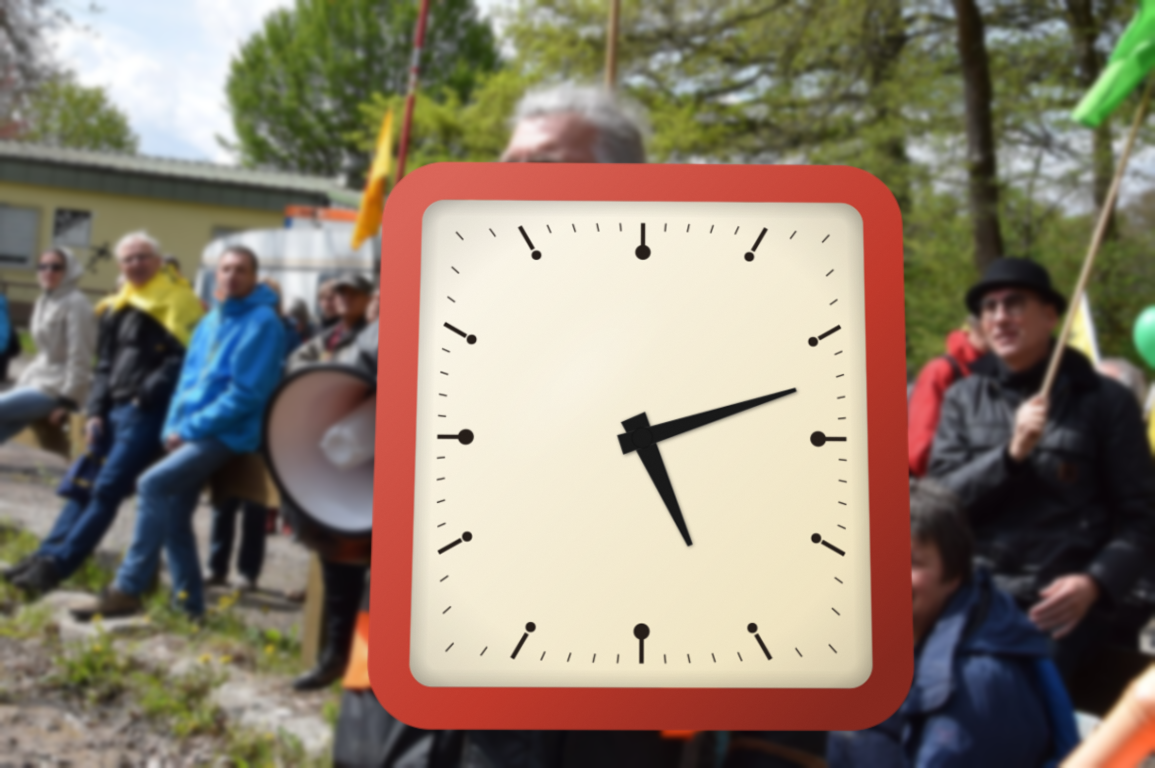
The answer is 5:12
